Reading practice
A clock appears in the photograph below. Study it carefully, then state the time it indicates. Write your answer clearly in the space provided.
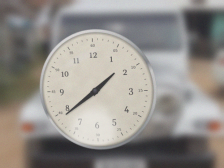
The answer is 1:39
